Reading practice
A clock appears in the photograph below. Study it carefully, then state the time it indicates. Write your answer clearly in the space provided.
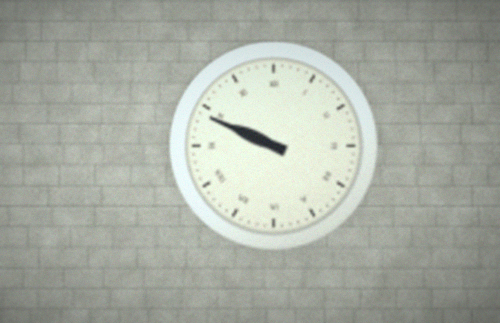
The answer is 9:49
